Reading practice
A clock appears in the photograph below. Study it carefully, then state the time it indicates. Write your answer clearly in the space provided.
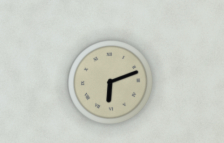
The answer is 6:12
